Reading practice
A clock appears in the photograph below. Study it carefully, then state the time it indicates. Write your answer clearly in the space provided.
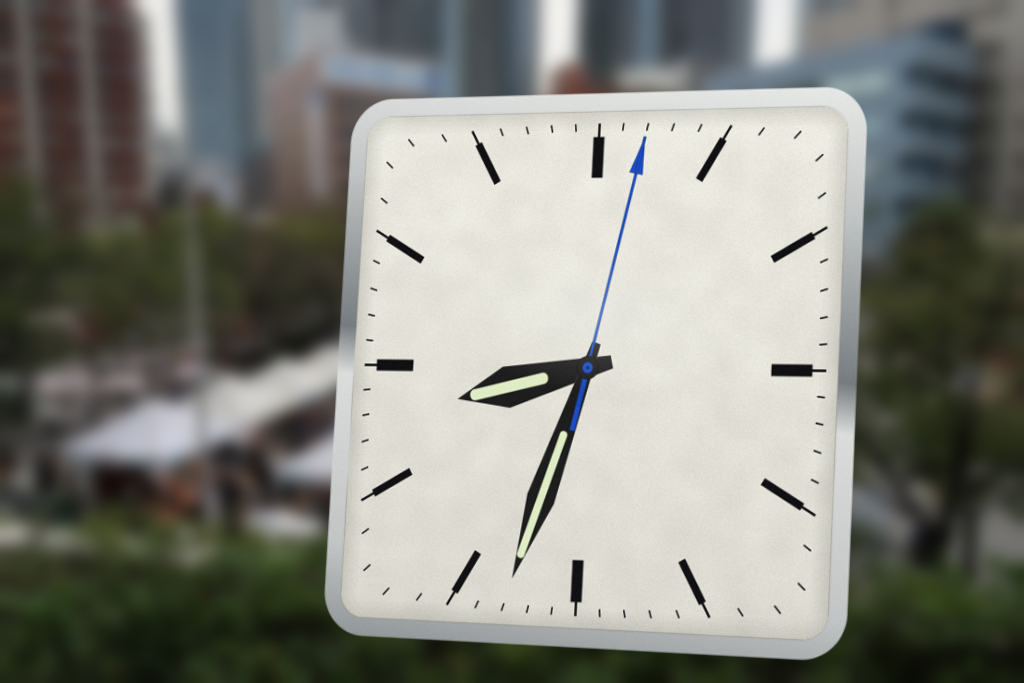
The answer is 8:33:02
